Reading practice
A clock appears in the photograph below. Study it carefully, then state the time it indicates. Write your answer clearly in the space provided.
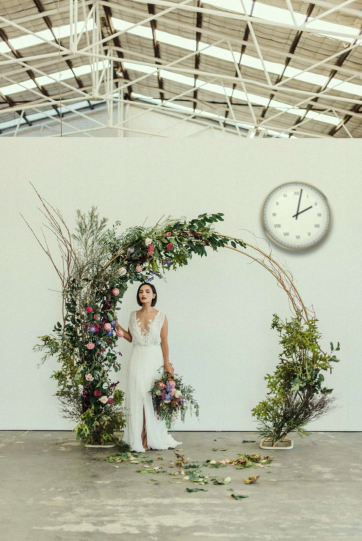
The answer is 2:02
